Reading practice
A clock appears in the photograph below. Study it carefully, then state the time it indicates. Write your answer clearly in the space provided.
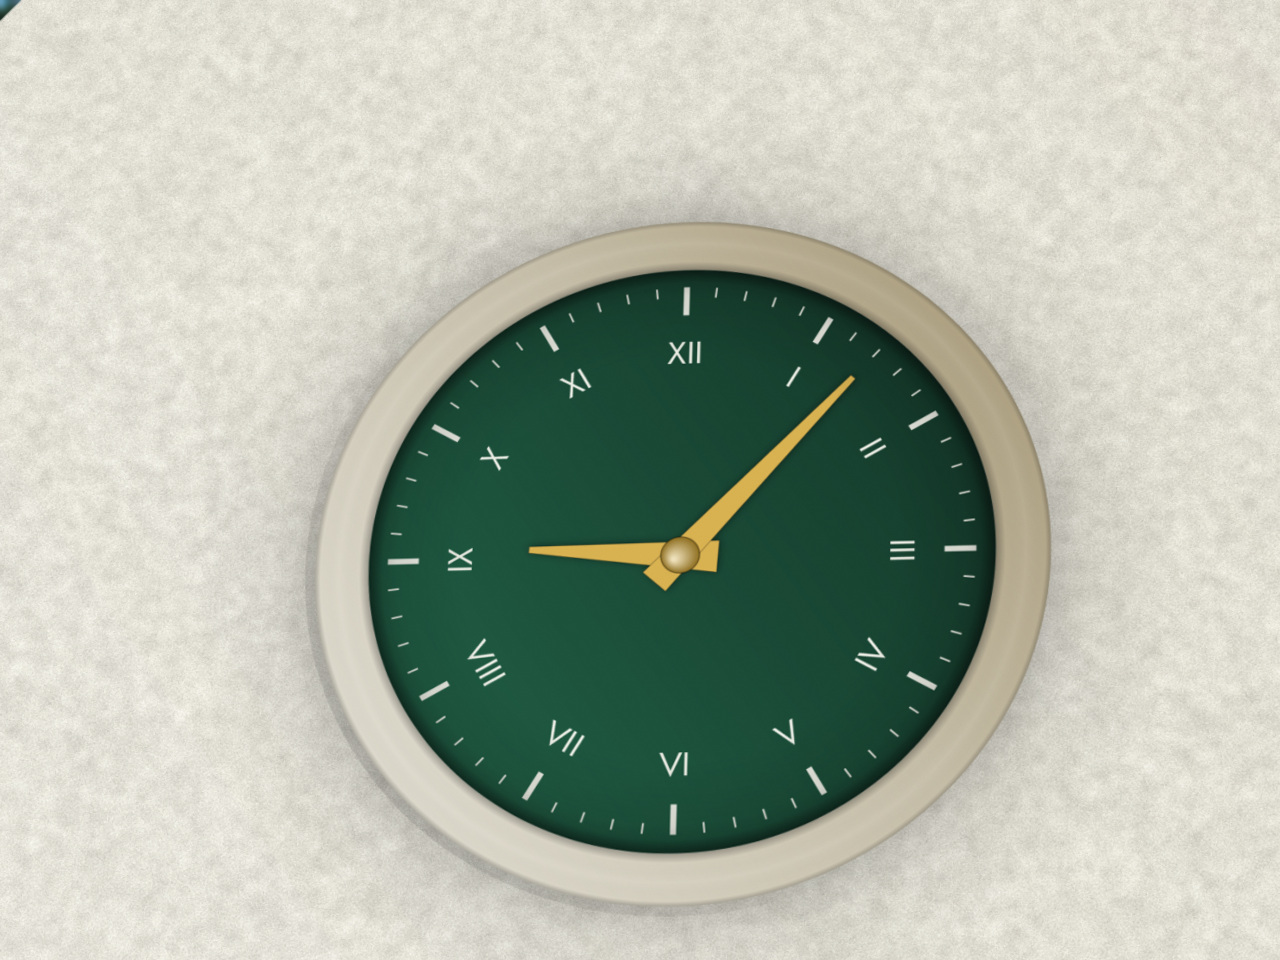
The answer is 9:07
